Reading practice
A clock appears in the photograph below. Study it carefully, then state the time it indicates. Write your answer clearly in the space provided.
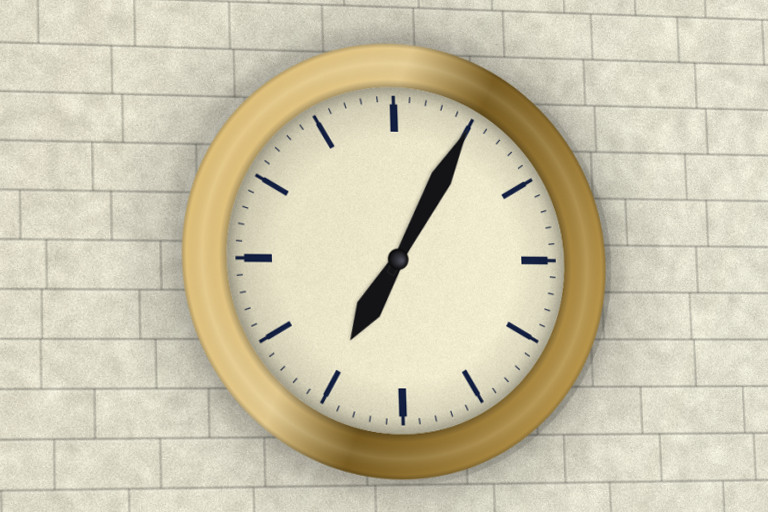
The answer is 7:05
